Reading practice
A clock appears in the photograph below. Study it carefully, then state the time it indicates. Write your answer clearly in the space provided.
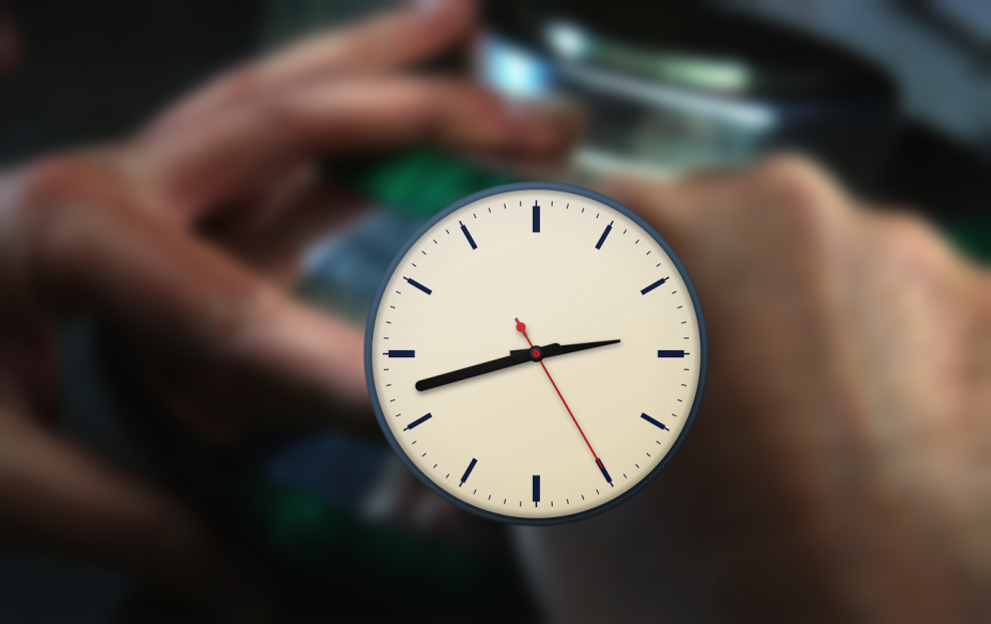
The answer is 2:42:25
